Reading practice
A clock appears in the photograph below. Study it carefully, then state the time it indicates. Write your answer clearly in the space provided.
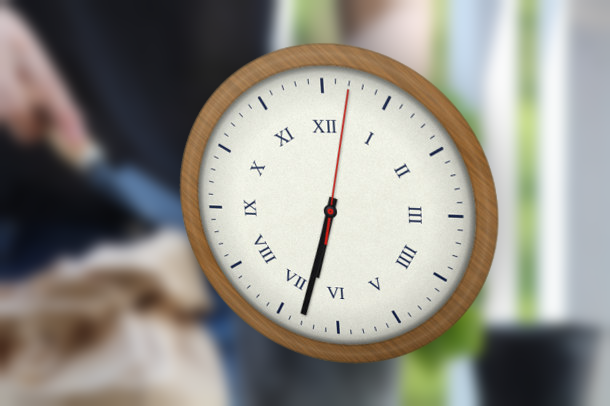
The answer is 6:33:02
